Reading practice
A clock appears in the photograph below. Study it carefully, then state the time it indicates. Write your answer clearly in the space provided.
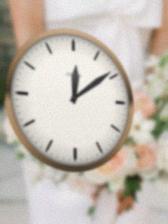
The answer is 12:09
